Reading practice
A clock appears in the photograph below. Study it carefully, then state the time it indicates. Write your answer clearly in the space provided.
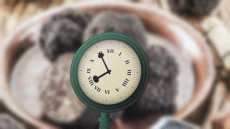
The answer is 7:55
